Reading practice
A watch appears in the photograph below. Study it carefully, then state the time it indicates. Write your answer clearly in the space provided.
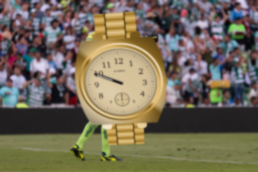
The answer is 9:49
